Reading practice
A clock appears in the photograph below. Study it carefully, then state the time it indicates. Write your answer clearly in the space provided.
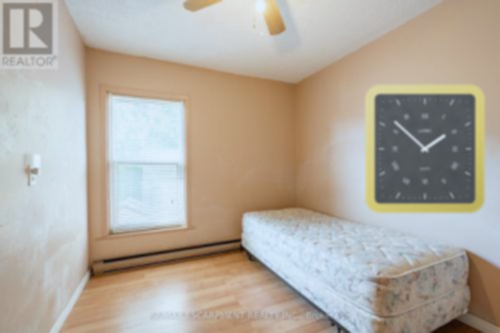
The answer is 1:52
